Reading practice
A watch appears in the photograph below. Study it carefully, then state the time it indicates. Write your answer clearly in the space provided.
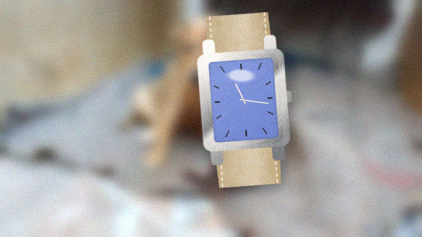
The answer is 11:17
